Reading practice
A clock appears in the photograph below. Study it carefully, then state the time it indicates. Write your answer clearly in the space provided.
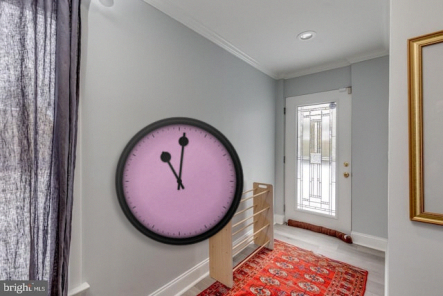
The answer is 11:01
